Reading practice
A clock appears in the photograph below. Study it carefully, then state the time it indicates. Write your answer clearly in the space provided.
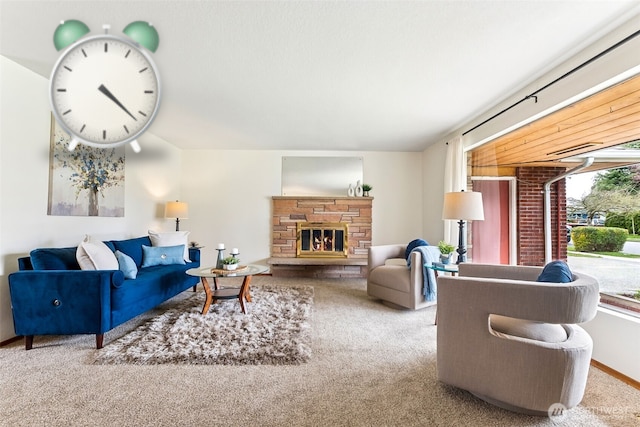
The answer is 4:22
